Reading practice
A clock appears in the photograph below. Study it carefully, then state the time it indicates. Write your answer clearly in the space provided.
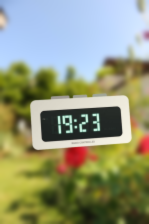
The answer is 19:23
